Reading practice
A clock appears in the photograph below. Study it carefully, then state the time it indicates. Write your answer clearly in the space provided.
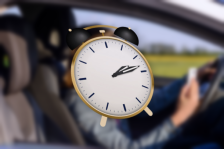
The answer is 2:13
